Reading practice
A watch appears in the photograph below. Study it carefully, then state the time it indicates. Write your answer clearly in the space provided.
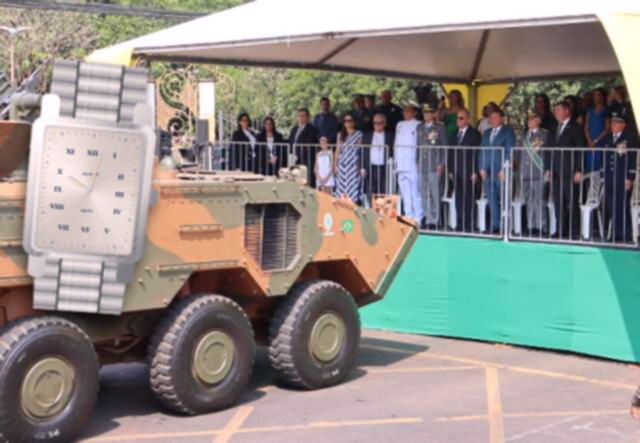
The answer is 10:02
